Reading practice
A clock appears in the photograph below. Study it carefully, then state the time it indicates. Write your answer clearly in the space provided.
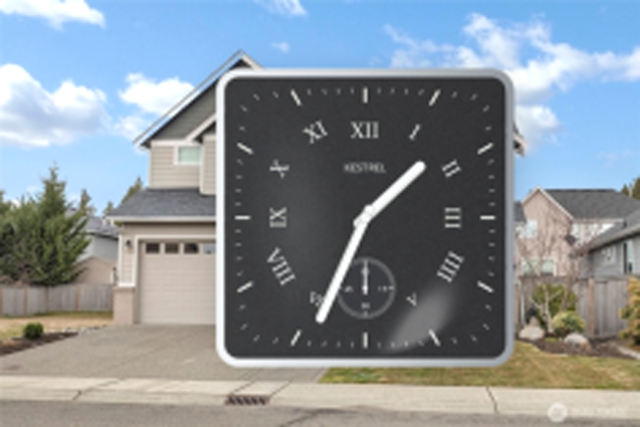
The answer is 1:34
